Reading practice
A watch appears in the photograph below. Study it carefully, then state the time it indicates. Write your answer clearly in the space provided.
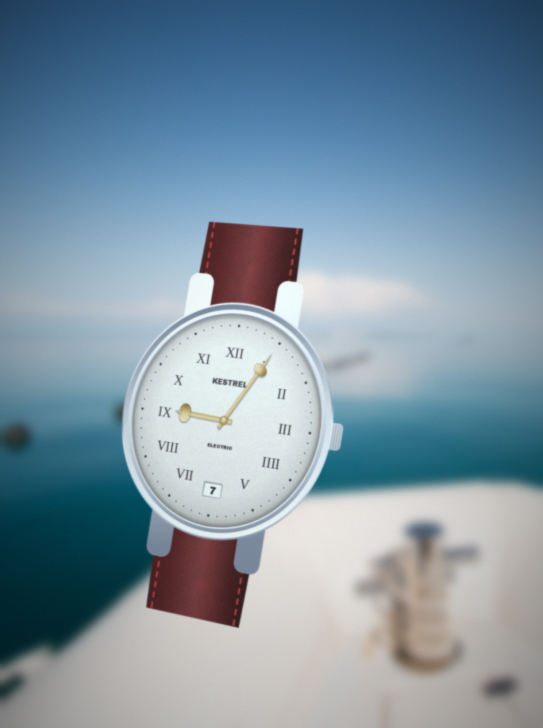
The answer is 9:05
